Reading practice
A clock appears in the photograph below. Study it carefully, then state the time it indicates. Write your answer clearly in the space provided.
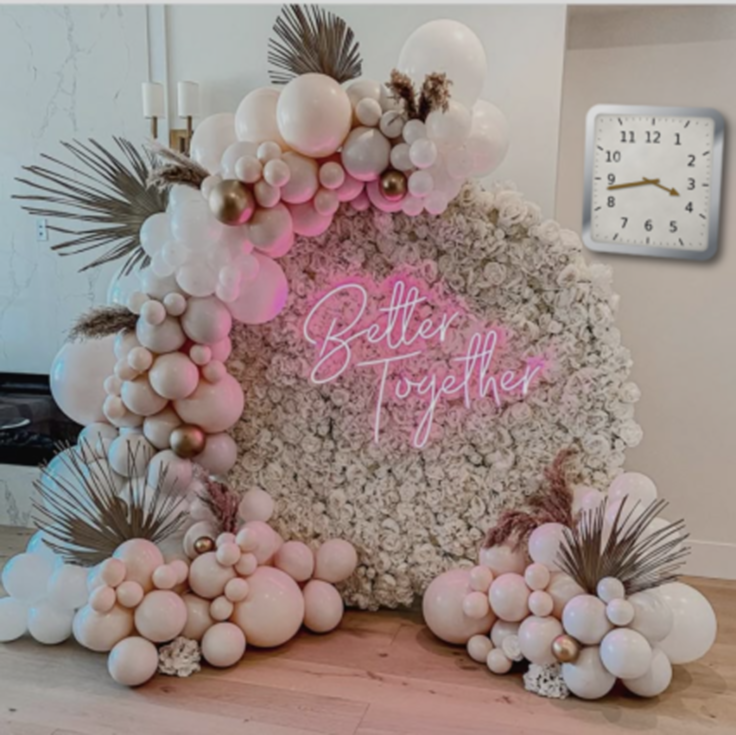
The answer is 3:43
